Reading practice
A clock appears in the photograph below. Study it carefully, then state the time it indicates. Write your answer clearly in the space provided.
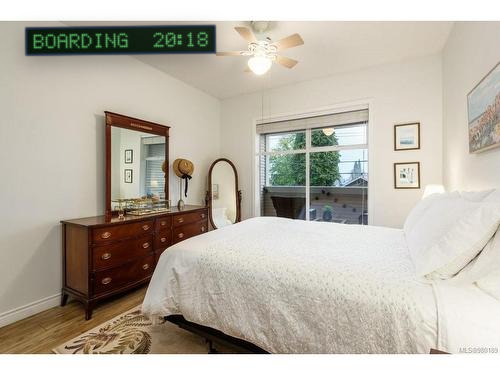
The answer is 20:18
